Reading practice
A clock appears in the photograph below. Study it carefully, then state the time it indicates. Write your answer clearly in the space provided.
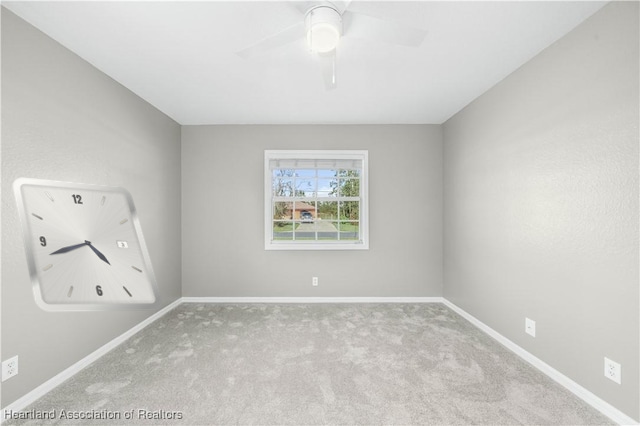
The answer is 4:42
